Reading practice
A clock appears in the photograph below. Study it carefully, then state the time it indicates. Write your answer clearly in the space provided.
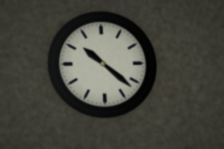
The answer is 10:22
